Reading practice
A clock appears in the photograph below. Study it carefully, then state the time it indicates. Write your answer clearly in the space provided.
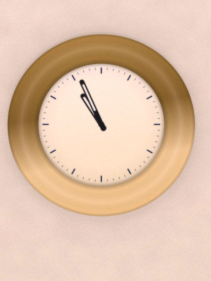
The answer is 10:56
